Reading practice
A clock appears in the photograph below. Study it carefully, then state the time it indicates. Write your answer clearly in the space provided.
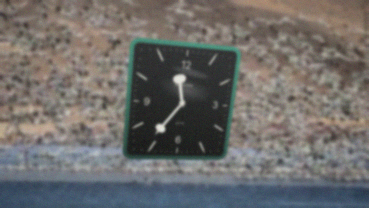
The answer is 11:36
